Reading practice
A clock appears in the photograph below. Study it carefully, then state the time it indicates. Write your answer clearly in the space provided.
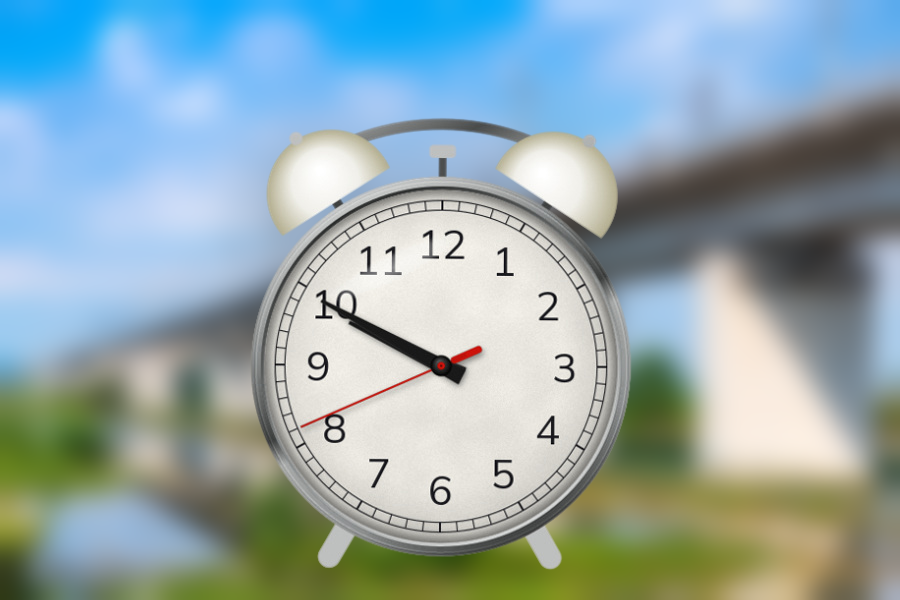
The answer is 9:49:41
